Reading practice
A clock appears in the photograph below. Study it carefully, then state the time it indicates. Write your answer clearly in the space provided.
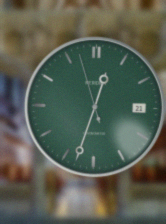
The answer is 12:32:57
